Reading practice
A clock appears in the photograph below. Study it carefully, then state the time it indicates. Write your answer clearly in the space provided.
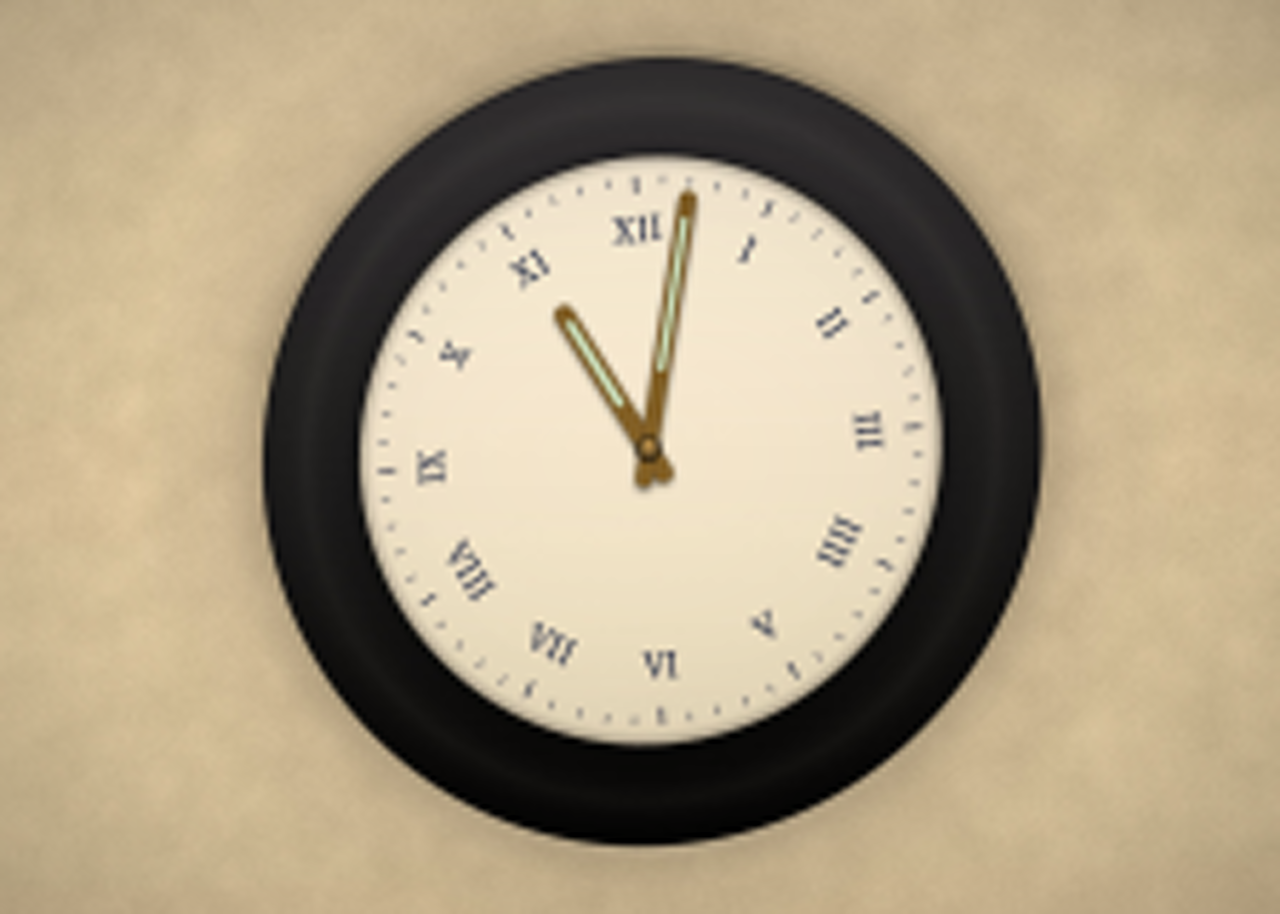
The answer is 11:02
